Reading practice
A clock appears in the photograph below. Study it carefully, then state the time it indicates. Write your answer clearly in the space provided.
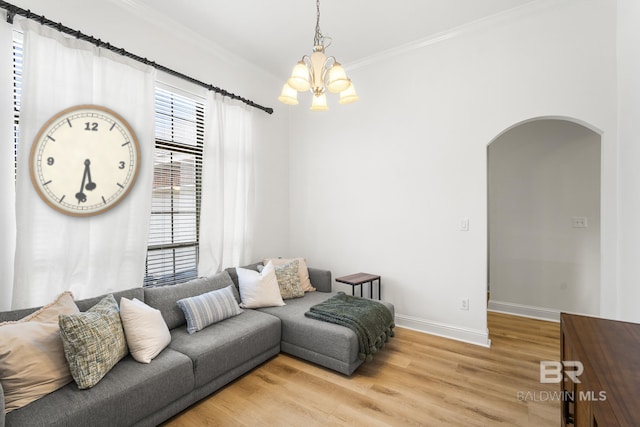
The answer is 5:31
